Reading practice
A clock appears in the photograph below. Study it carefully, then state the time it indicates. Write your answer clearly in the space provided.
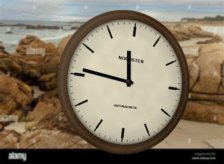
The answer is 11:46
